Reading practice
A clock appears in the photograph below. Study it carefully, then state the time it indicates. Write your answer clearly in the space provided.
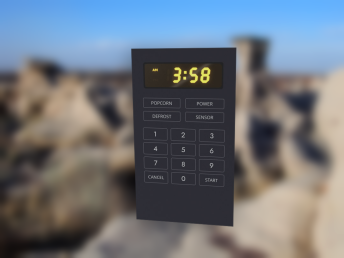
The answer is 3:58
